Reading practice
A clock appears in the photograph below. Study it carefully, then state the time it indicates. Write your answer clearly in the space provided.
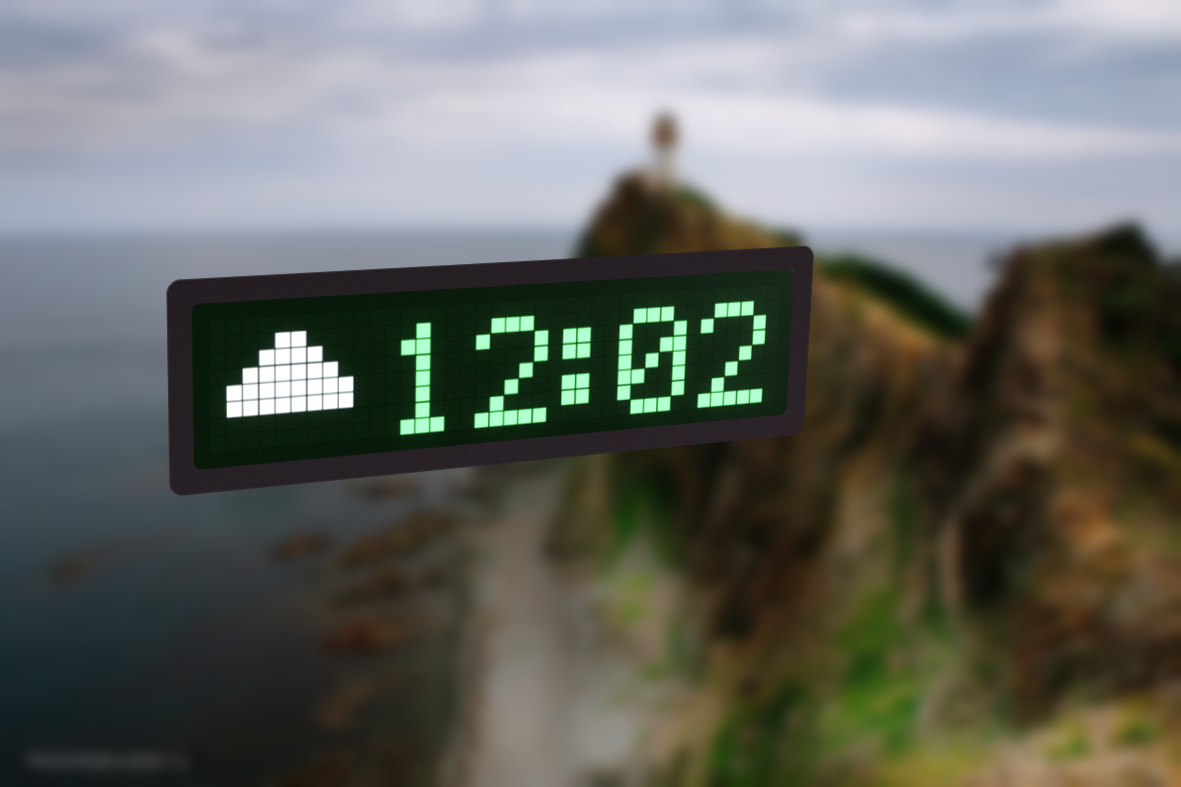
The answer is 12:02
